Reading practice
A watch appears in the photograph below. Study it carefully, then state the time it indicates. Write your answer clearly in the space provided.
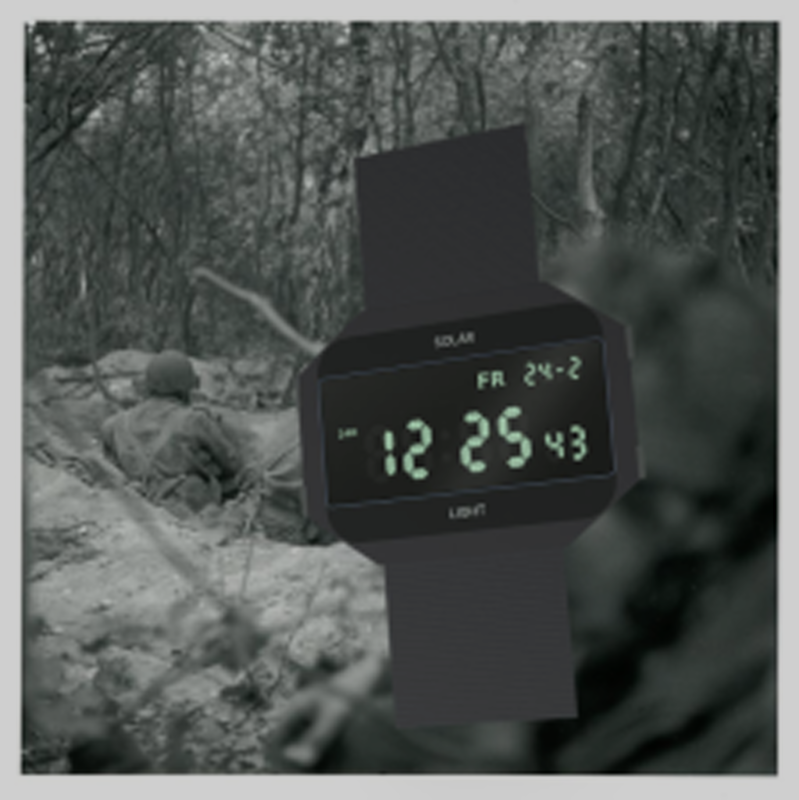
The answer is 12:25:43
